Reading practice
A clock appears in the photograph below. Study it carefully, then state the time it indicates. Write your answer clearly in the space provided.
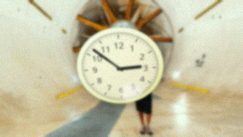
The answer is 2:52
